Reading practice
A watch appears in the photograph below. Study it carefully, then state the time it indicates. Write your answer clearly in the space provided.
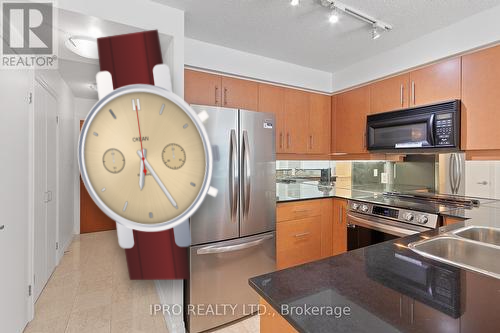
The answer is 6:25
